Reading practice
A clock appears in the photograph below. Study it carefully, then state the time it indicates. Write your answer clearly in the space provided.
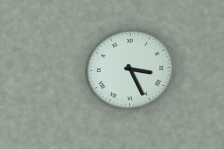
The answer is 3:26
